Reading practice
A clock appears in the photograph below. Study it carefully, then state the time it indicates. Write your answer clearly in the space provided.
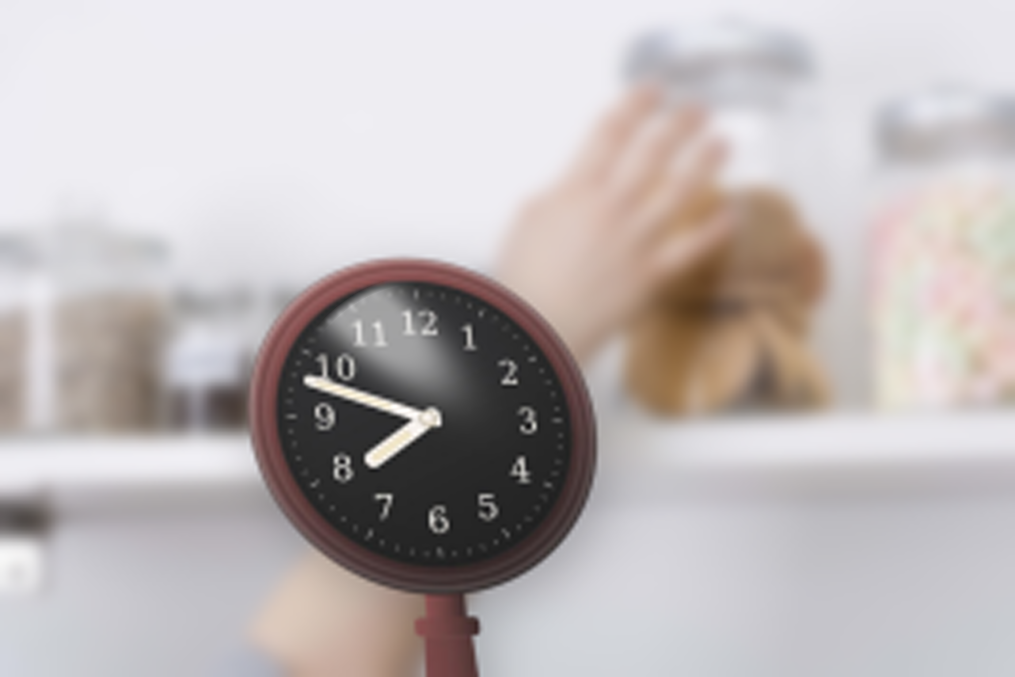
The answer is 7:48
